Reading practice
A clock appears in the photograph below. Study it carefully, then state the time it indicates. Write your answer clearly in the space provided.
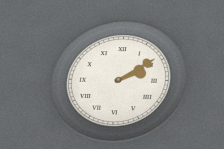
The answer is 2:09
